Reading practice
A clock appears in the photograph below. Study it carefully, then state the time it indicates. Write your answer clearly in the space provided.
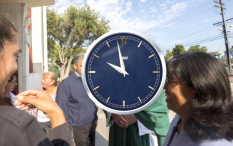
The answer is 9:58
